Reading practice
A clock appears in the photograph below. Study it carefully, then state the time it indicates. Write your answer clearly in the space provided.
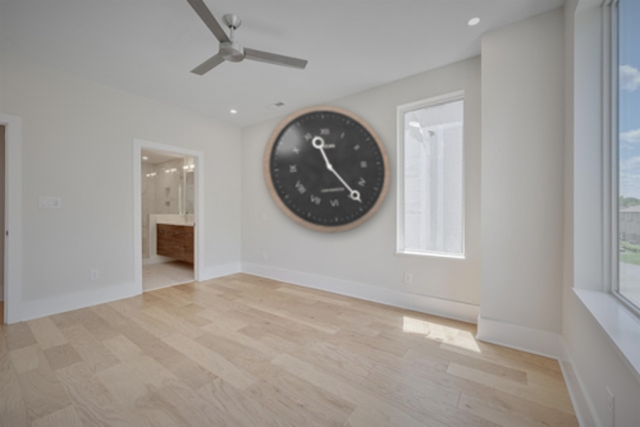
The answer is 11:24
